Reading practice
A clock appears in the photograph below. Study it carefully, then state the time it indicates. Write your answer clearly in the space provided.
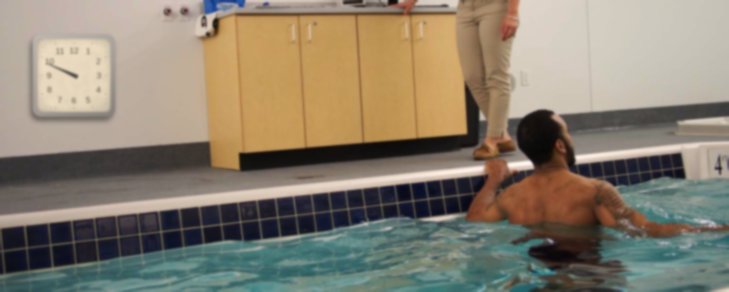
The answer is 9:49
